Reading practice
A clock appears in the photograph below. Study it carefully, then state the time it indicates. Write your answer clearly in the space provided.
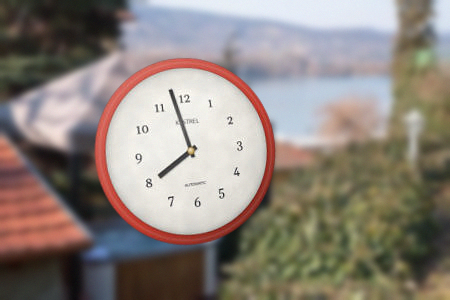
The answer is 7:58
